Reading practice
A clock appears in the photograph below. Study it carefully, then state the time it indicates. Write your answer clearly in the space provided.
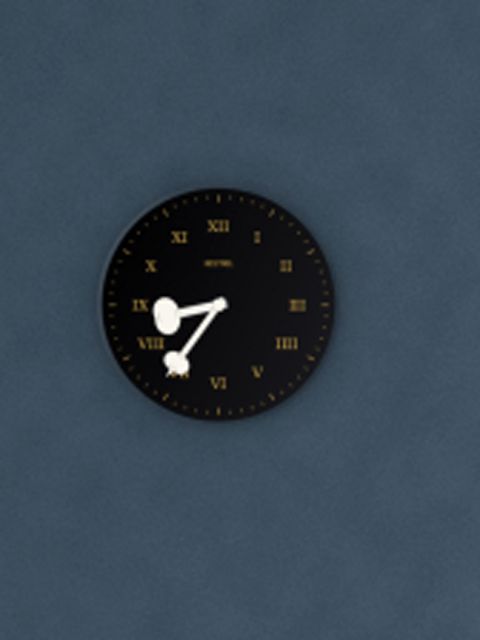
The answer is 8:36
